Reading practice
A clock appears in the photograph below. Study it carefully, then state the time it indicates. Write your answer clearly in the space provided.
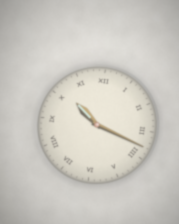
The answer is 10:18
